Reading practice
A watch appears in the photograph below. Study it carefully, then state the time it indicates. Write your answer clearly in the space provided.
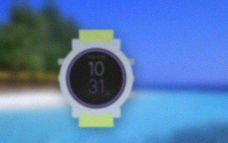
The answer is 10:31
